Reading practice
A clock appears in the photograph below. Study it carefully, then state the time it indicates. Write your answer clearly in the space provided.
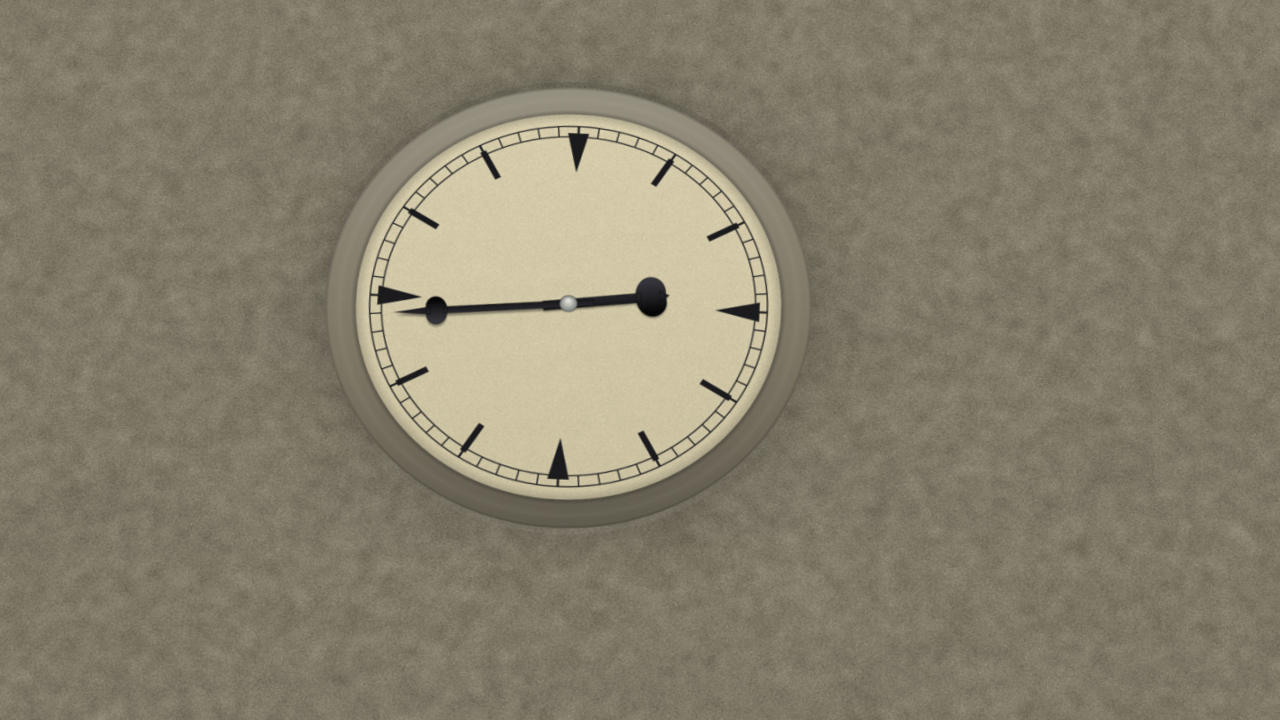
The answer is 2:44
